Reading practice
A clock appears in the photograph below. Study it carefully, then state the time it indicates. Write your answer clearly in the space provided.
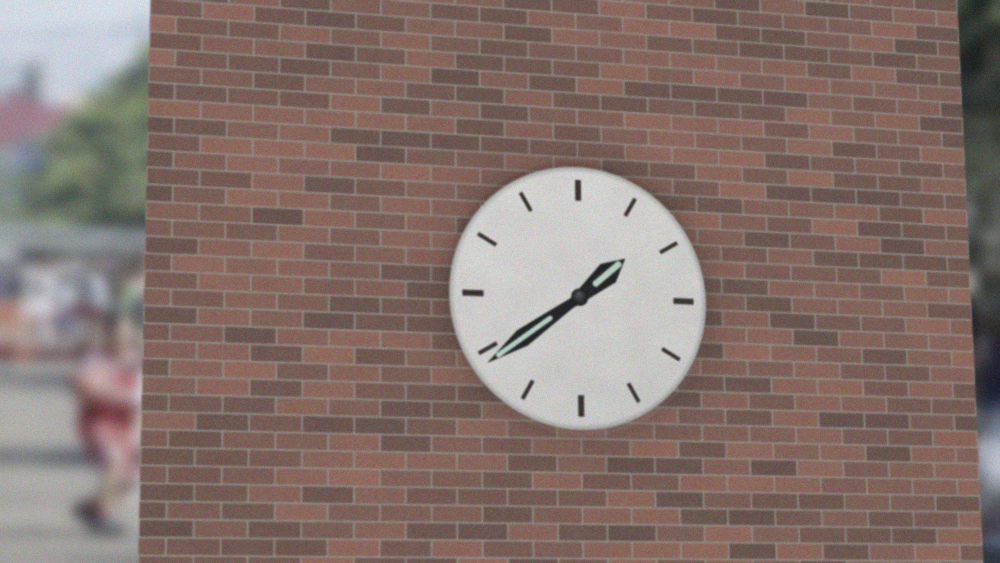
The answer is 1:39
